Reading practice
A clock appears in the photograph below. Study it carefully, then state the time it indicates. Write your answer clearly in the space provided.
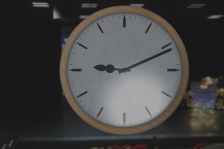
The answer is 9:11
